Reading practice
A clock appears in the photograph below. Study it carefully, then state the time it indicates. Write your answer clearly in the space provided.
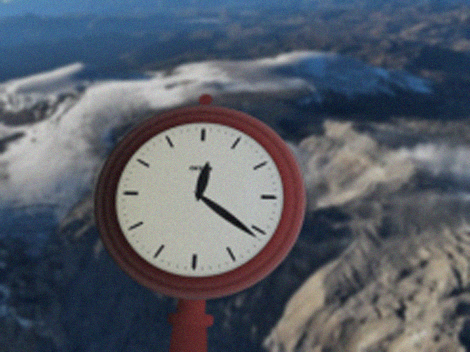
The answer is 12:21
